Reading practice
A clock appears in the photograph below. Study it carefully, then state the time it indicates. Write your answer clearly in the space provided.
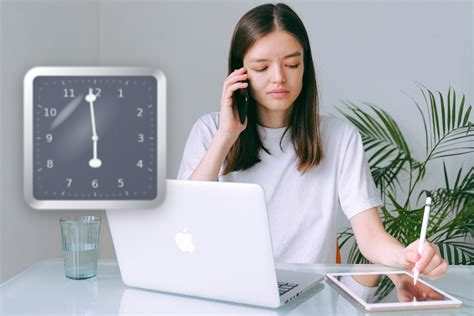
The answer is 5:59
